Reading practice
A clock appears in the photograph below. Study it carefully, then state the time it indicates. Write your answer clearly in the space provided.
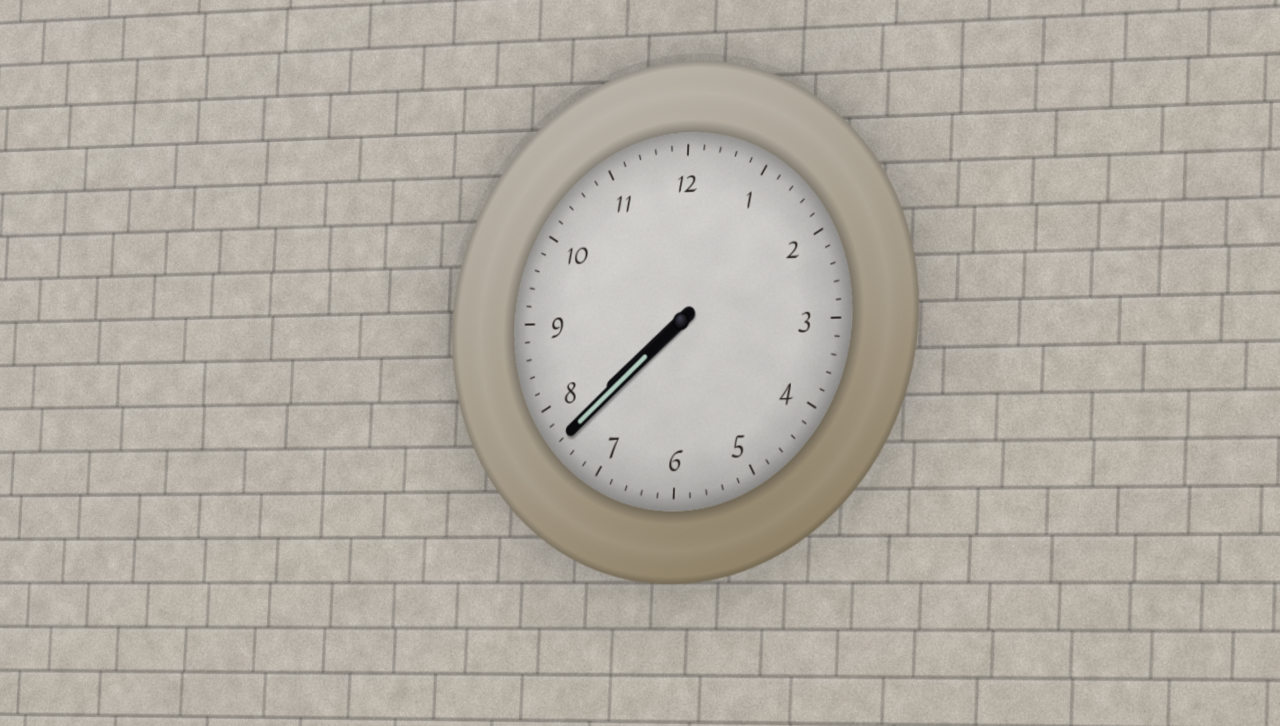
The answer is 7:38
